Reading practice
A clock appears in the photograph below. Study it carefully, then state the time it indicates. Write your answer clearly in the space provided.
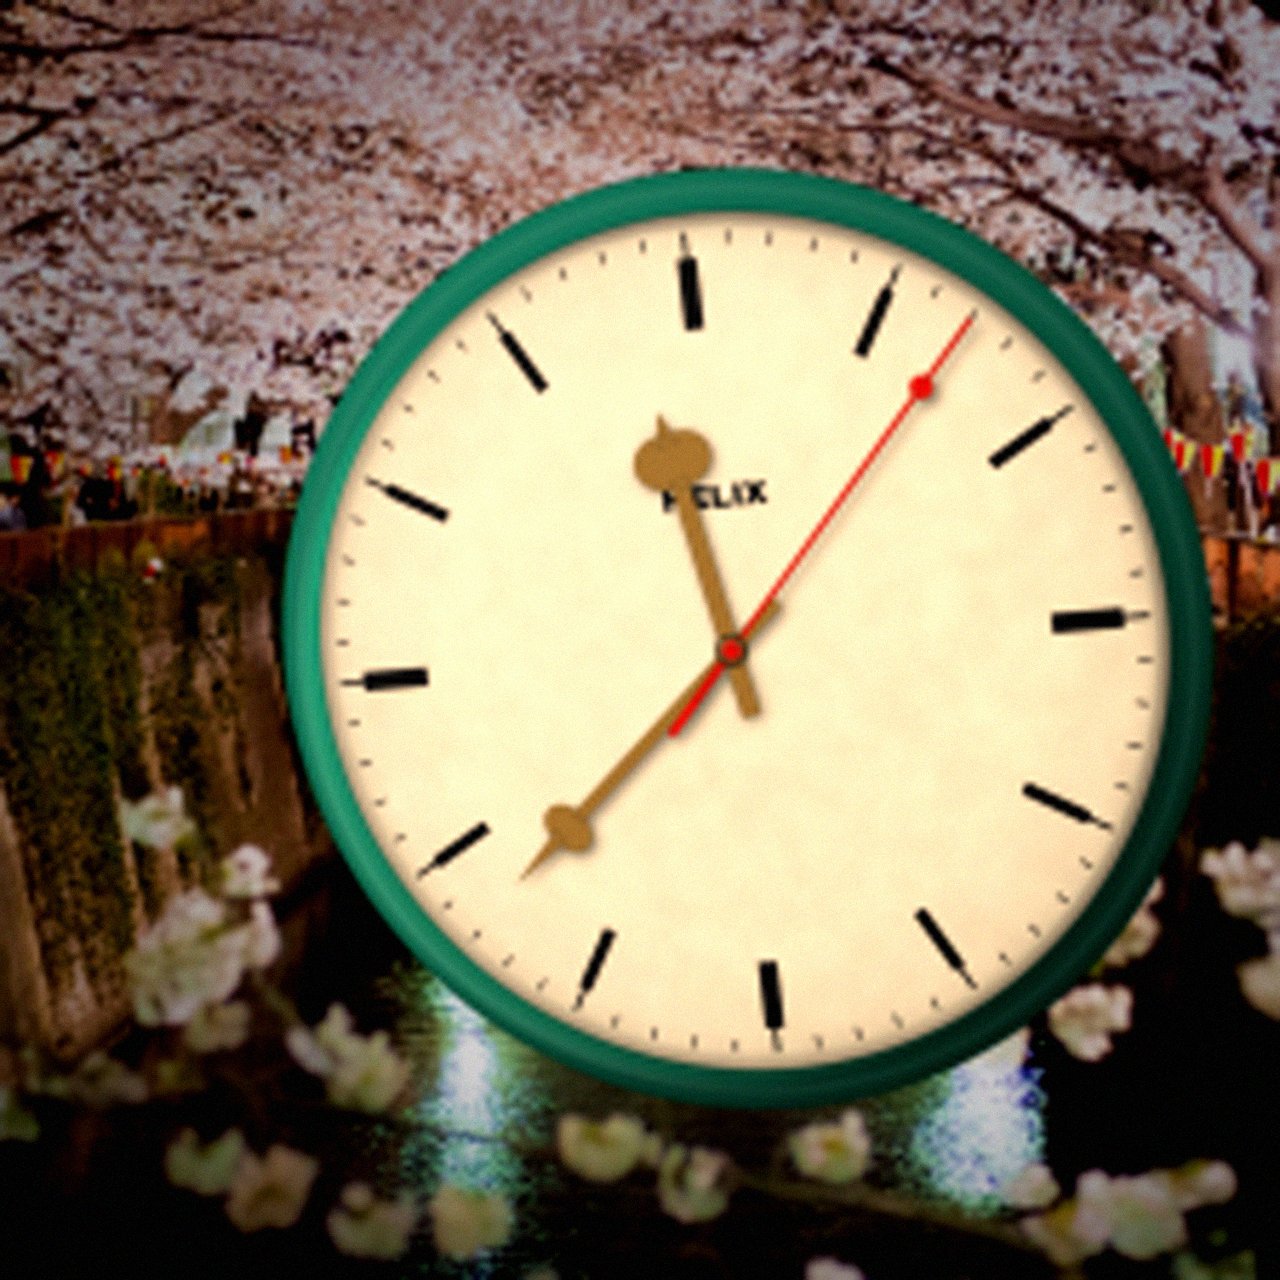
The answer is 11:38:07
